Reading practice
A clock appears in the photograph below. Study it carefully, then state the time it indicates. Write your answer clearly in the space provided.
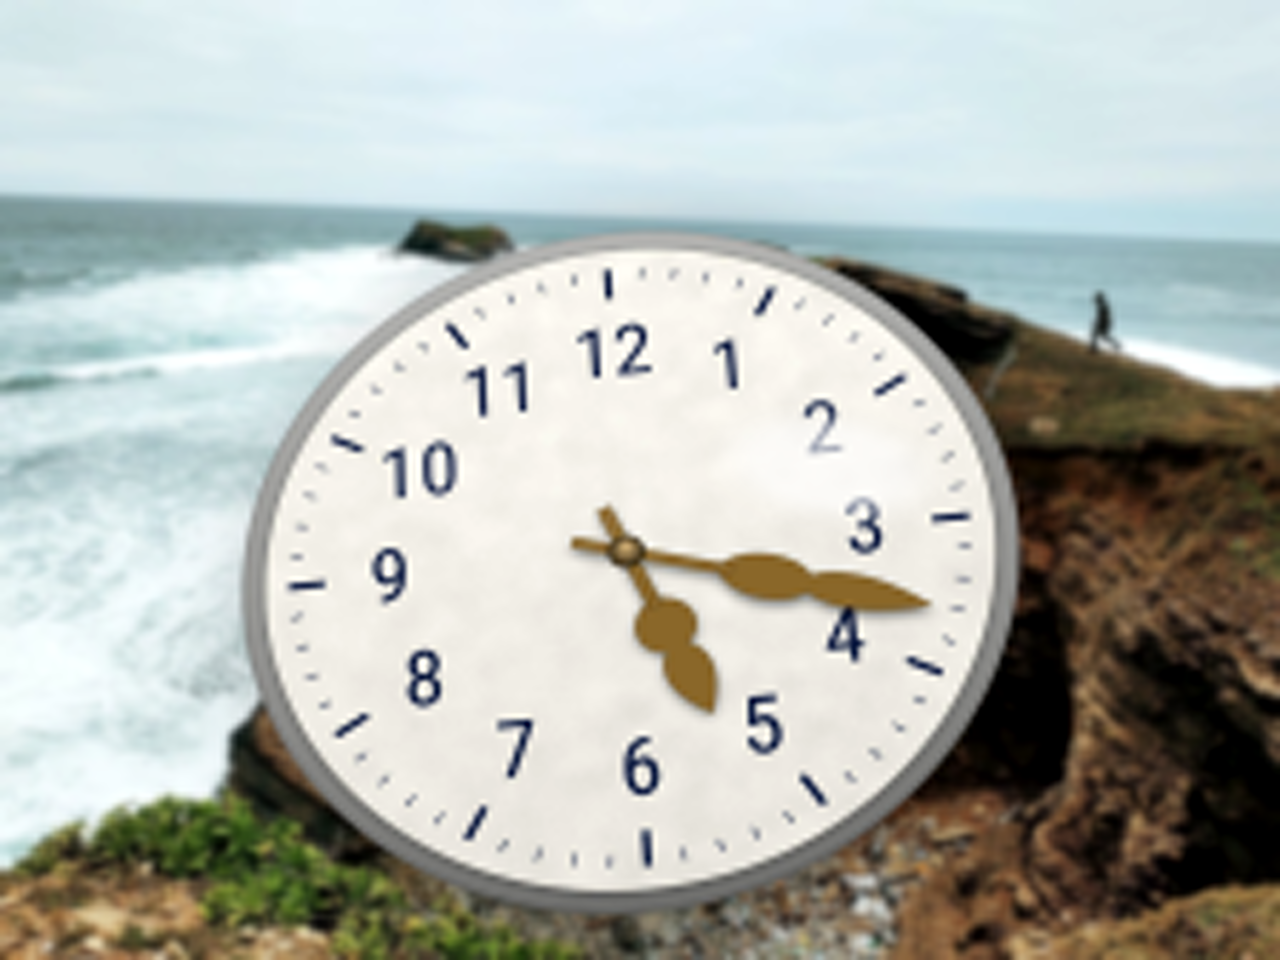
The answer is 5:18
